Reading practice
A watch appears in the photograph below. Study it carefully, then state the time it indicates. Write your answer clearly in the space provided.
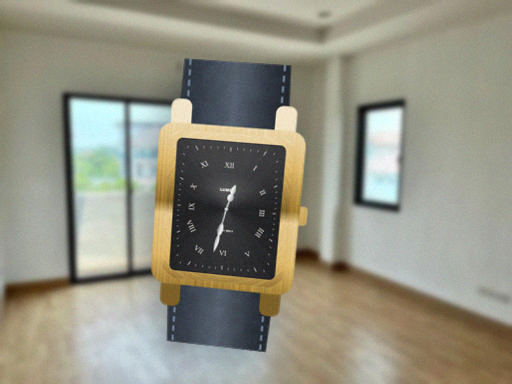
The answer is 12:32
